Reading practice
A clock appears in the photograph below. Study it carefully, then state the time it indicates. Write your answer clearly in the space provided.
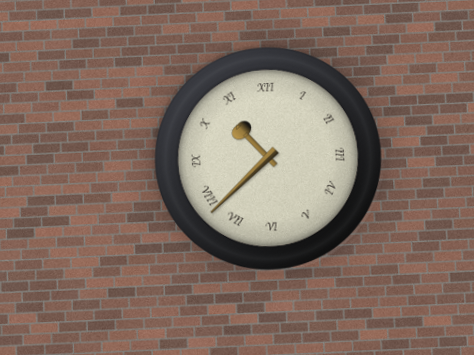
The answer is 10:38
